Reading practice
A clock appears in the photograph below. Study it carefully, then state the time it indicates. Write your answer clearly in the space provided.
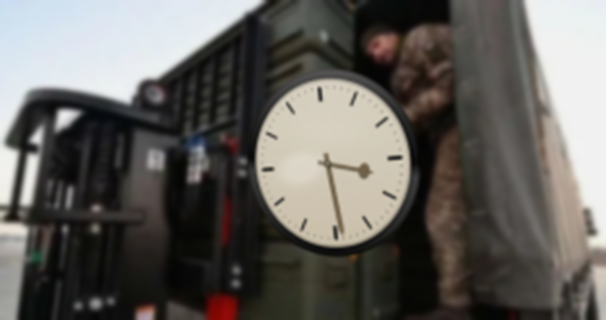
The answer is 3:29
